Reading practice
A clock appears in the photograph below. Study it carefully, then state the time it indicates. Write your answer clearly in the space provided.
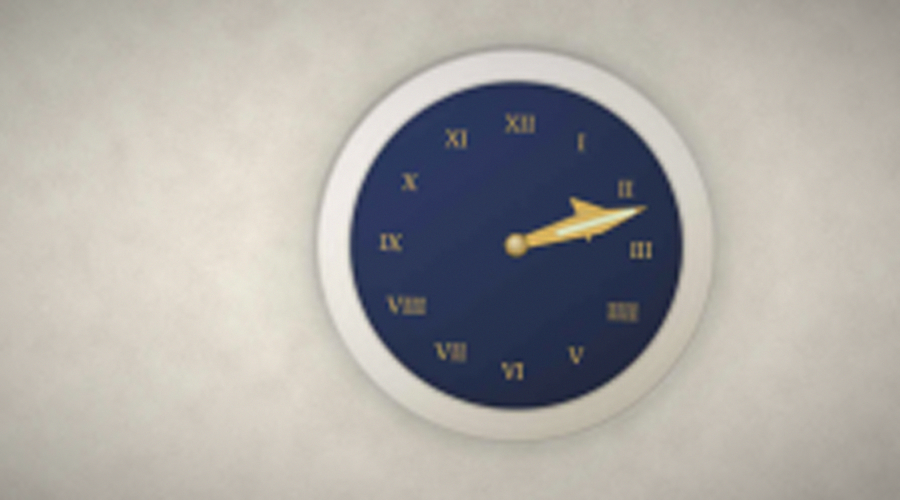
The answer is 2:12
